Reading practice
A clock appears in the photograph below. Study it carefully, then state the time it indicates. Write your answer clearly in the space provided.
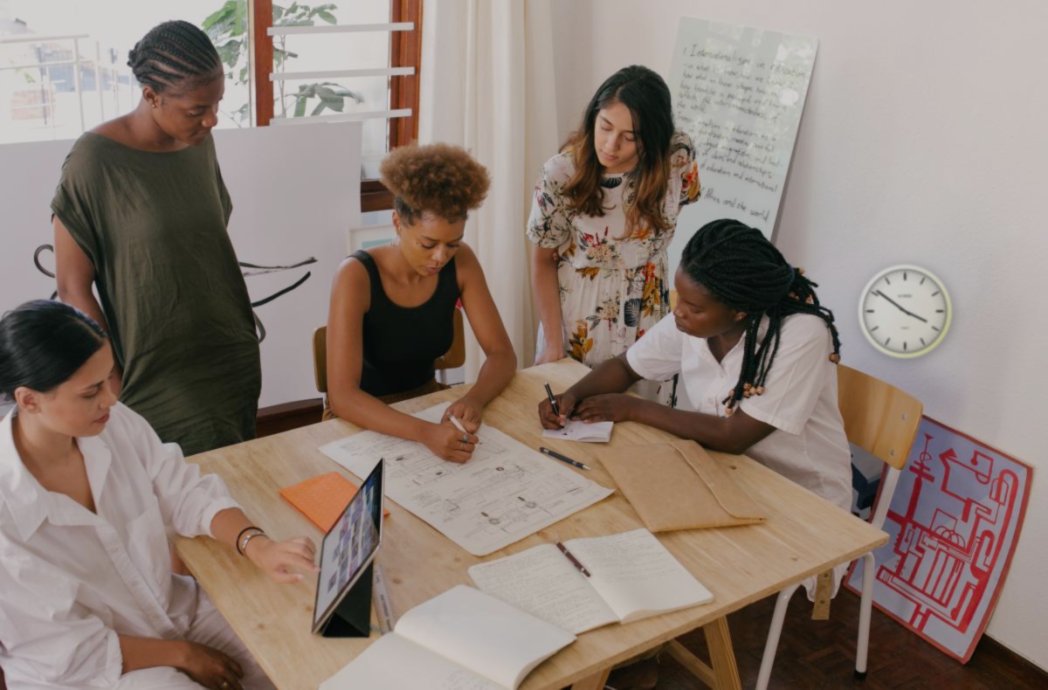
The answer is 3:51
